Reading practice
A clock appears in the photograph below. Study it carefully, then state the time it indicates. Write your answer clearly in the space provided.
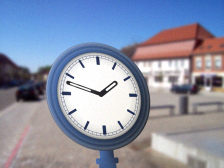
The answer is 1:48
